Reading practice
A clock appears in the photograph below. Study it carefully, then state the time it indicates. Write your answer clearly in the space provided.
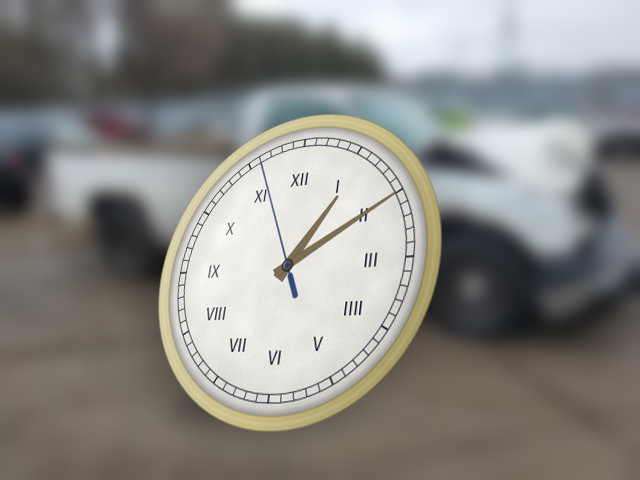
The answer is 1:09:56
